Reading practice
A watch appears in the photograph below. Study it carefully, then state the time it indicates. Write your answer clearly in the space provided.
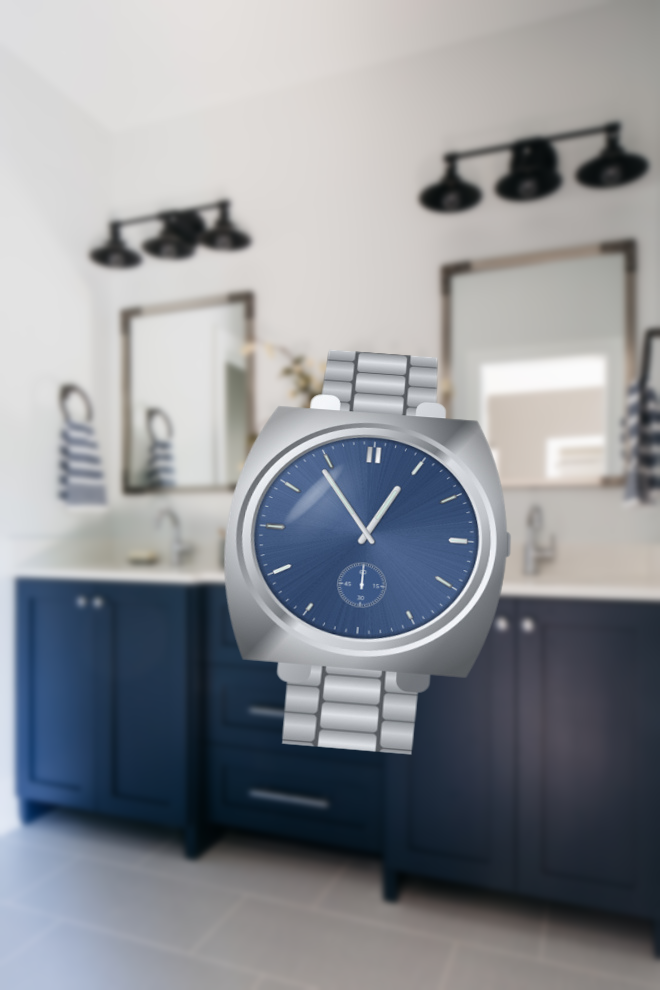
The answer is 12:54
